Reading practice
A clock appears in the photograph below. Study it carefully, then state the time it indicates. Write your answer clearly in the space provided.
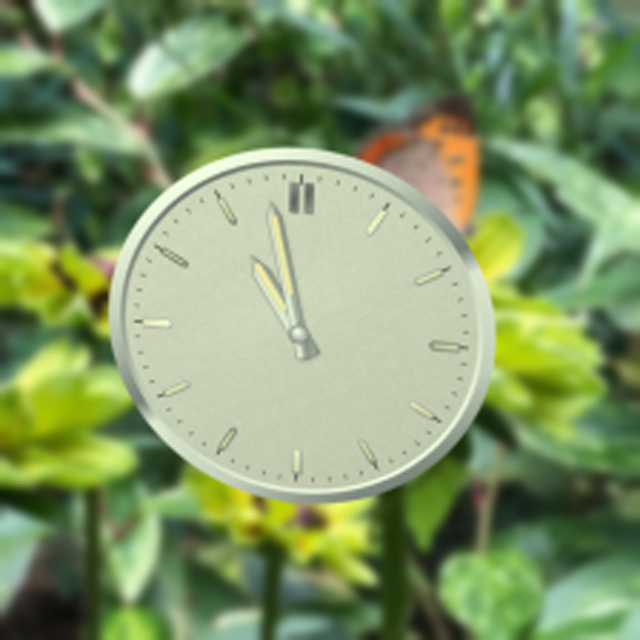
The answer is 10:58
